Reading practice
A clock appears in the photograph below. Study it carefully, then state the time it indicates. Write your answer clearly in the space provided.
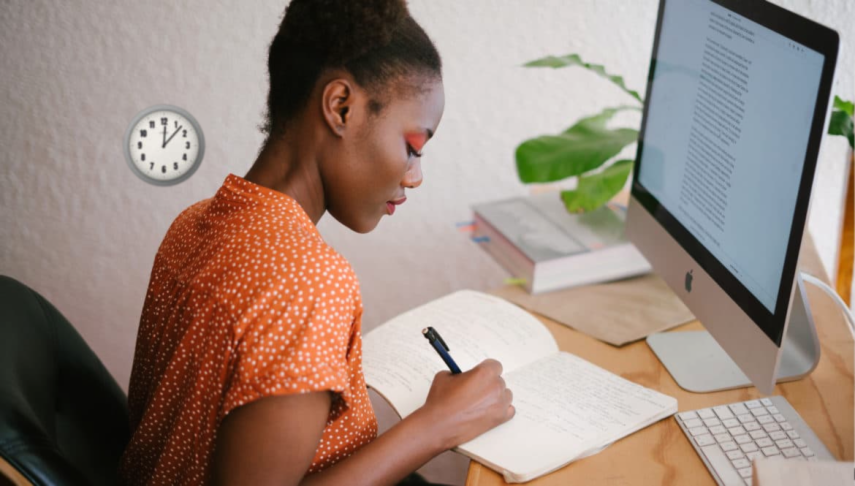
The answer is 12:07
